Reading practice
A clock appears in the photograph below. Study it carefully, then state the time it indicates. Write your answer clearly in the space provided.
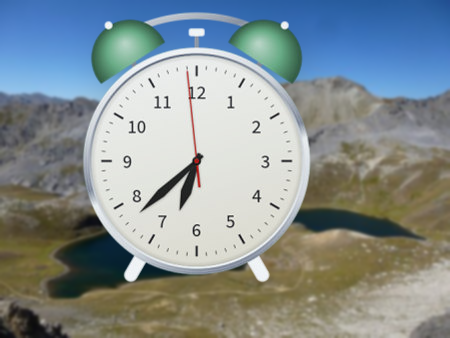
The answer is 6:37:59
